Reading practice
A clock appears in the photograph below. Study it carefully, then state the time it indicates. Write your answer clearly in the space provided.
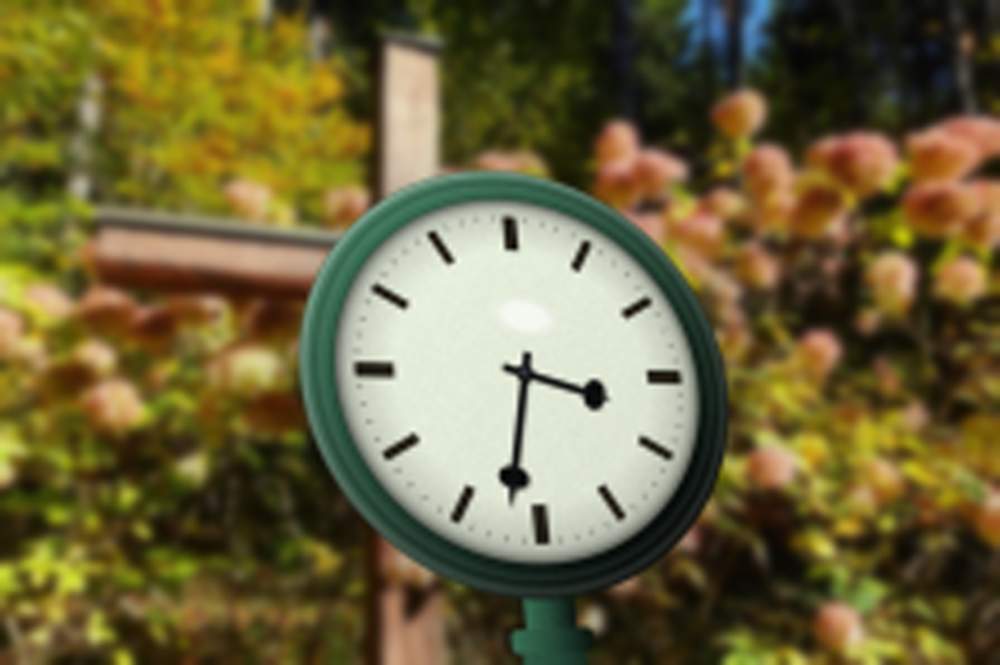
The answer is 3:32
